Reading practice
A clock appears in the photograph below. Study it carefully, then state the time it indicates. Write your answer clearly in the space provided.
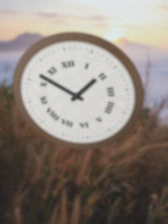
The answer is 1:52
